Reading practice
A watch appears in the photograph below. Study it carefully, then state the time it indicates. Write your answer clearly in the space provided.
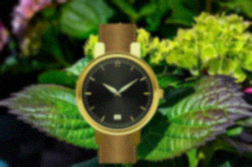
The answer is 10:09
